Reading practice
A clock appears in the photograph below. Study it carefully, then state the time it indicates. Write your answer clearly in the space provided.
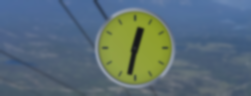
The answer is 12:32
